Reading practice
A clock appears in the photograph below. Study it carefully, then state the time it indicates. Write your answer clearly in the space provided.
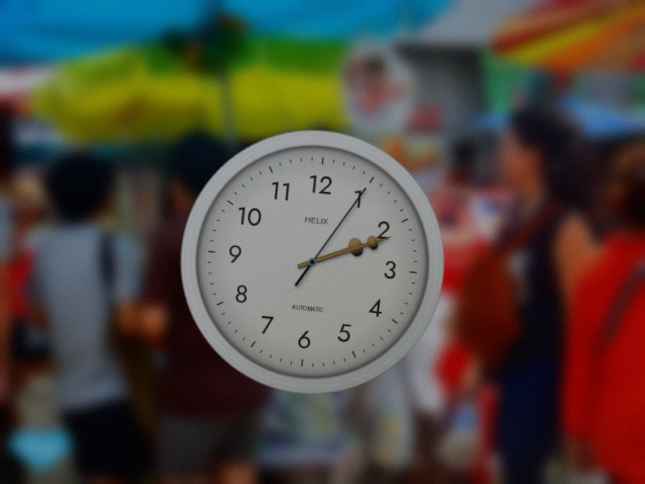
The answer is 2:11:05
